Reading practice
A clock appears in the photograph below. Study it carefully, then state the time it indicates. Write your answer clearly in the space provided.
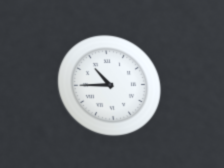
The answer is 10:45
